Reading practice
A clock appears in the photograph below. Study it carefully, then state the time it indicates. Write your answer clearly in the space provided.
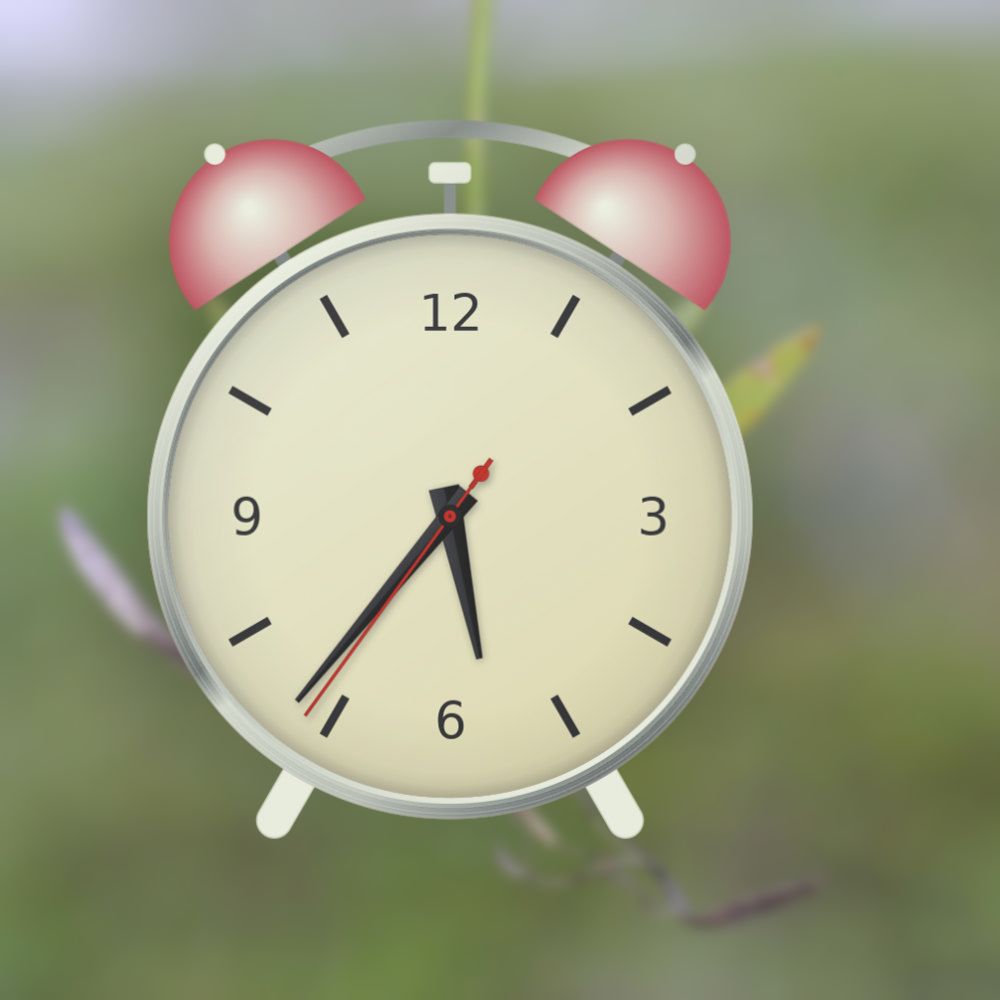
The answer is 5:36:36
